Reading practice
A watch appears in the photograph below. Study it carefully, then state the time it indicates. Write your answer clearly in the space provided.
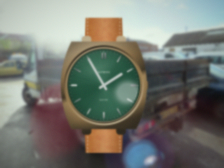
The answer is 1:55
